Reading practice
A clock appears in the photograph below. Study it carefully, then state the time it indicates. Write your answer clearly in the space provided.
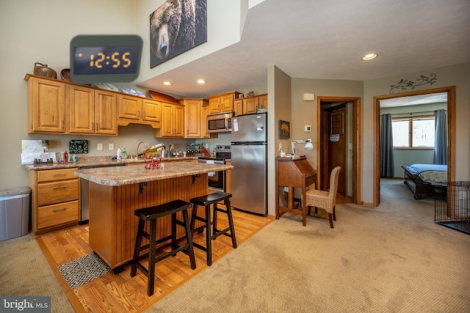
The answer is 12:55
